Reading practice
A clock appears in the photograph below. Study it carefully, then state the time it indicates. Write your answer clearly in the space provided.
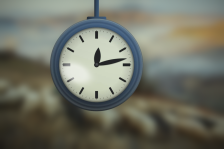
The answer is 12:13
